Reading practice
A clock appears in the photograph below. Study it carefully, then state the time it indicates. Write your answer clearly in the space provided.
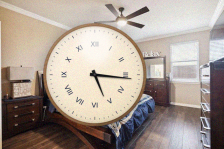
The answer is 5:16
